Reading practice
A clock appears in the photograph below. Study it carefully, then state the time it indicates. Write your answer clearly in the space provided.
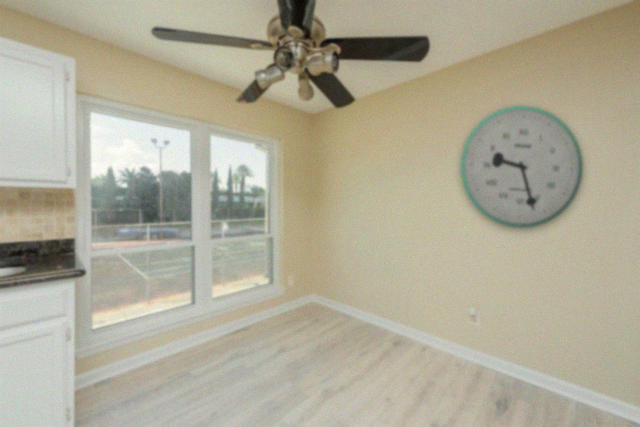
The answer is 9:27
